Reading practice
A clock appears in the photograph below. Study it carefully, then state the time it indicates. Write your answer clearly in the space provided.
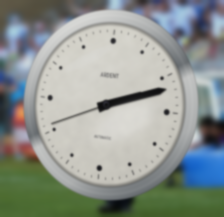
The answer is 2:11:41
